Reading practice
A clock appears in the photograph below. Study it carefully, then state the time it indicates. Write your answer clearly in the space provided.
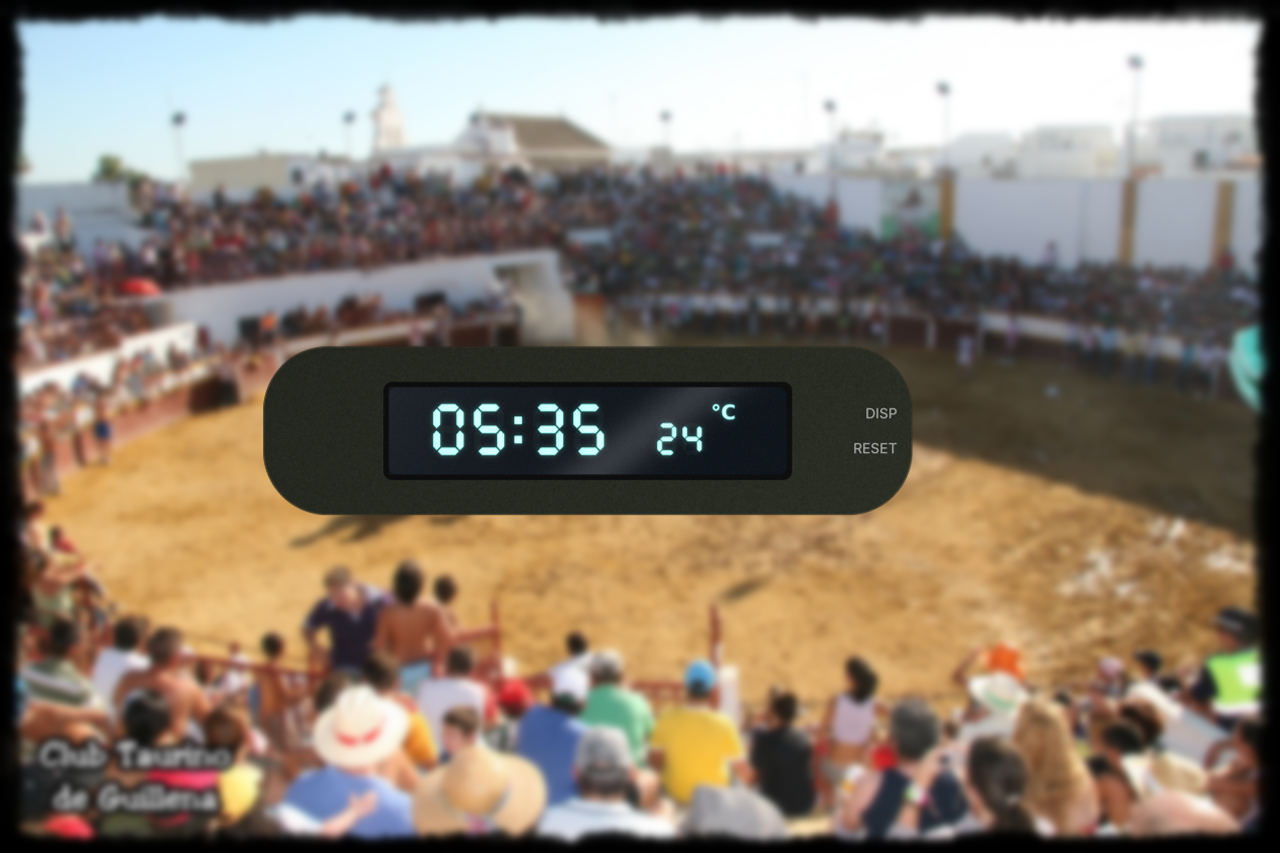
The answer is 5:35
